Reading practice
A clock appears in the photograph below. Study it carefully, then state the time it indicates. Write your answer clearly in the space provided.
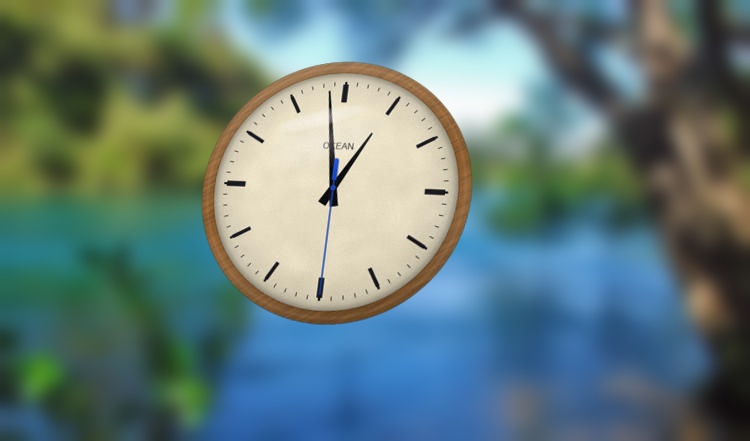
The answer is 12:58:30
